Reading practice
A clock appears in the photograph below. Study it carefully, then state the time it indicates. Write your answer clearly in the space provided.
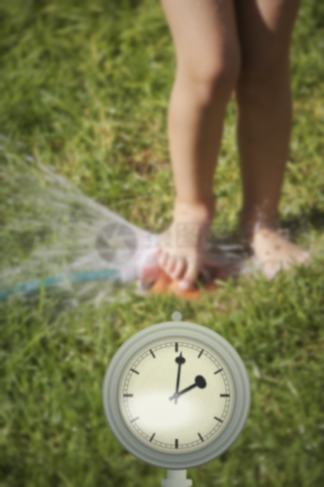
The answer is 2:01
